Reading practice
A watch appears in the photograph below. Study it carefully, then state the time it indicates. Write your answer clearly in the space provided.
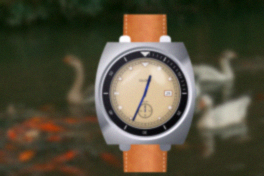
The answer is 12:34
